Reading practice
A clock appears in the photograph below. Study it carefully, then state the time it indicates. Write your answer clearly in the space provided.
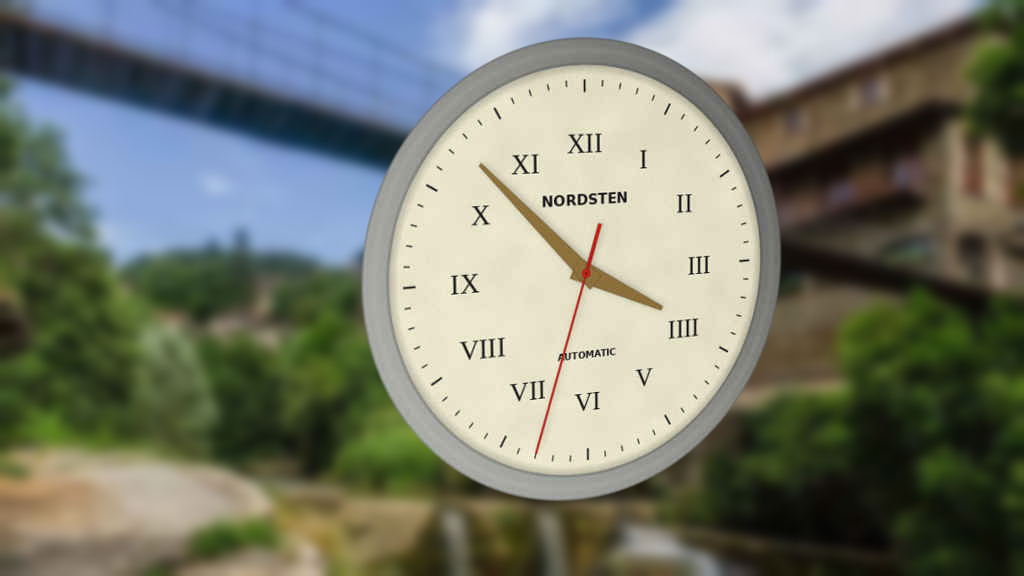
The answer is 3:52:33
